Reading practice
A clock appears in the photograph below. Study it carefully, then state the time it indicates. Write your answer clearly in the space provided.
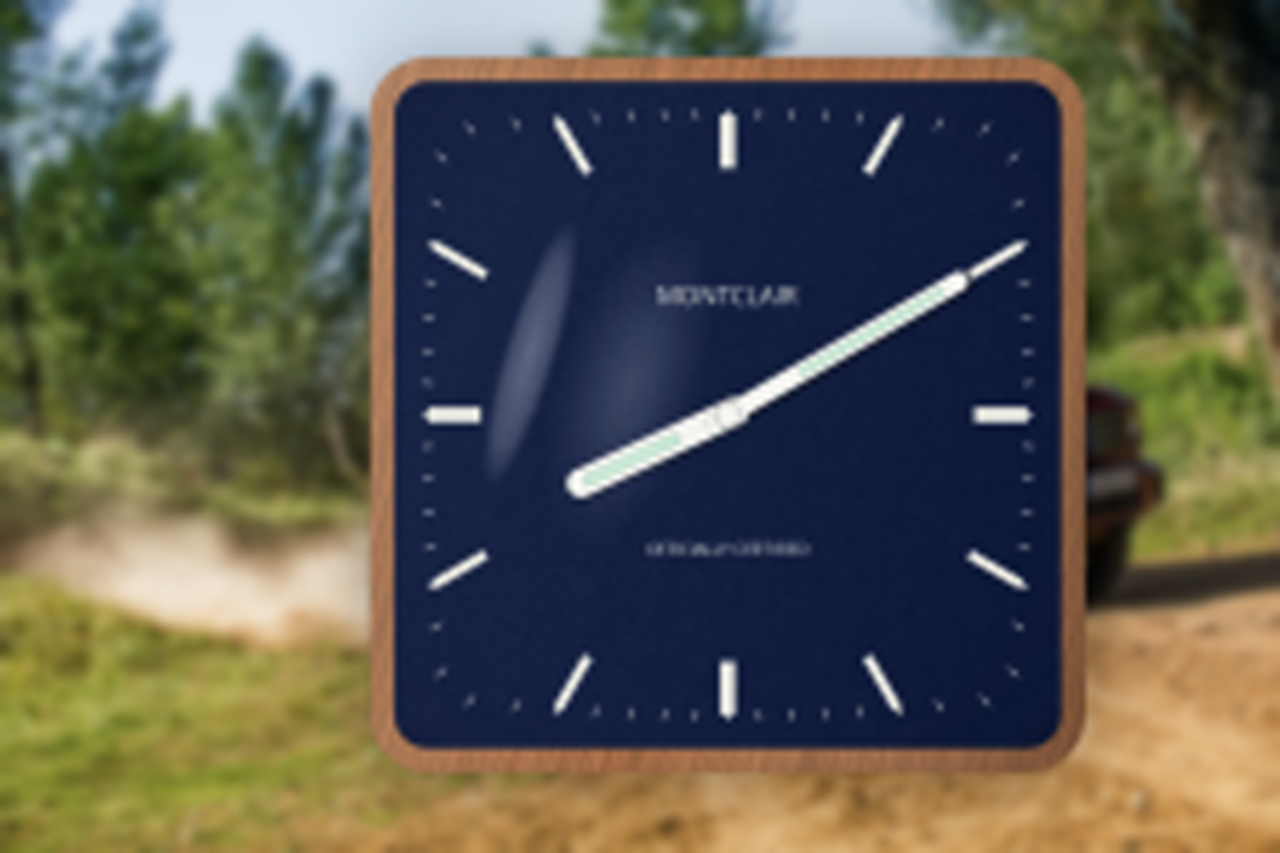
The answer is 8:10
